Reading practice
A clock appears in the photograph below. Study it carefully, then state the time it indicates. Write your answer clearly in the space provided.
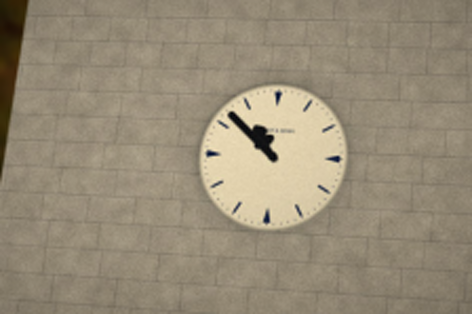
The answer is 10:52
